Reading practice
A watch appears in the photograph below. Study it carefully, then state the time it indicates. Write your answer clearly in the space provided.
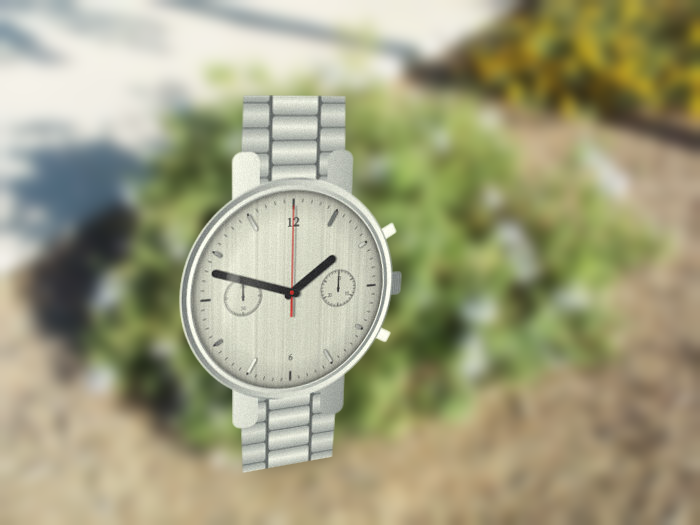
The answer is 1:48
